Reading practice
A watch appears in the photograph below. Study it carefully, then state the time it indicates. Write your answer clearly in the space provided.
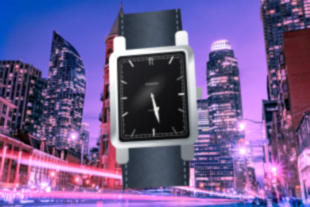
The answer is 5:28
